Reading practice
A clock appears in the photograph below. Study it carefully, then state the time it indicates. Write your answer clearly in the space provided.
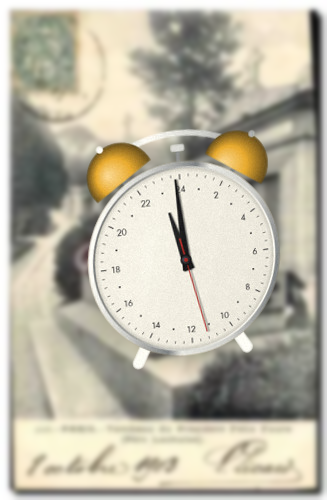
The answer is 22:59:28
